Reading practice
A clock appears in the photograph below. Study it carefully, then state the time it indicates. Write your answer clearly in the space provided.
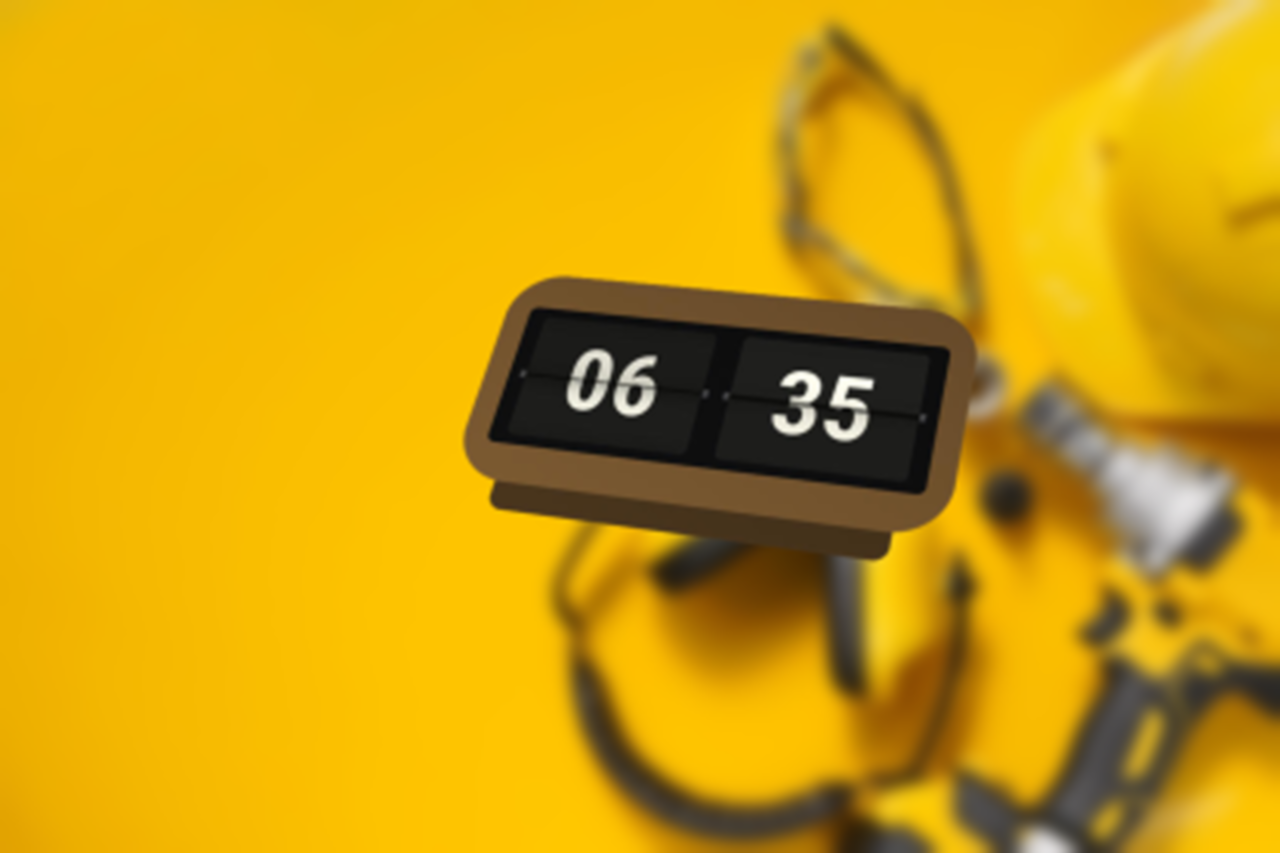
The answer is 6:35
